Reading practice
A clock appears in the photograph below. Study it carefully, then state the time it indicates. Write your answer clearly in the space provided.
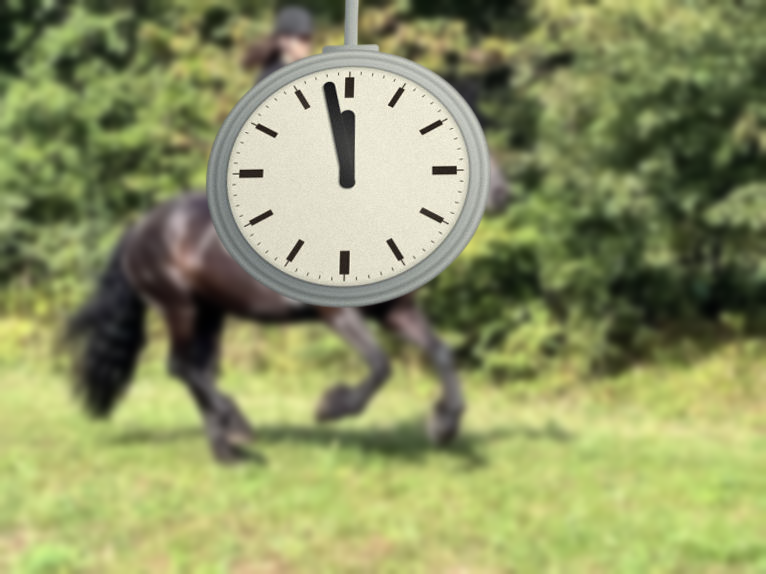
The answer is 11:58
